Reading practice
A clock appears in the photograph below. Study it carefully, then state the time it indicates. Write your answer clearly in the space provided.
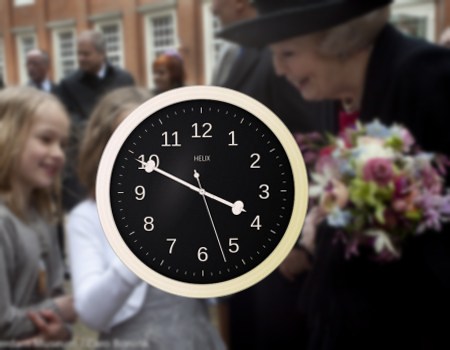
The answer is 3:49:27
